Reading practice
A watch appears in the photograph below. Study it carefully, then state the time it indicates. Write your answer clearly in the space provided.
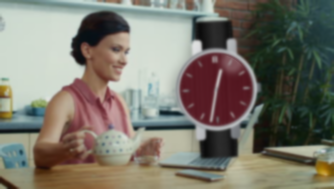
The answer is 12:32
